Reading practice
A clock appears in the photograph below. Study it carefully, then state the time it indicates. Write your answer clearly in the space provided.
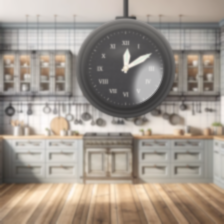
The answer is 12:10
